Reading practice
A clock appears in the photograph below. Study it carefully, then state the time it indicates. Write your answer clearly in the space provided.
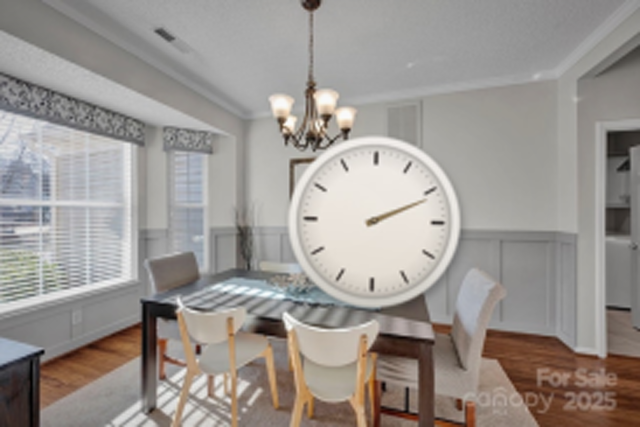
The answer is 2:11
